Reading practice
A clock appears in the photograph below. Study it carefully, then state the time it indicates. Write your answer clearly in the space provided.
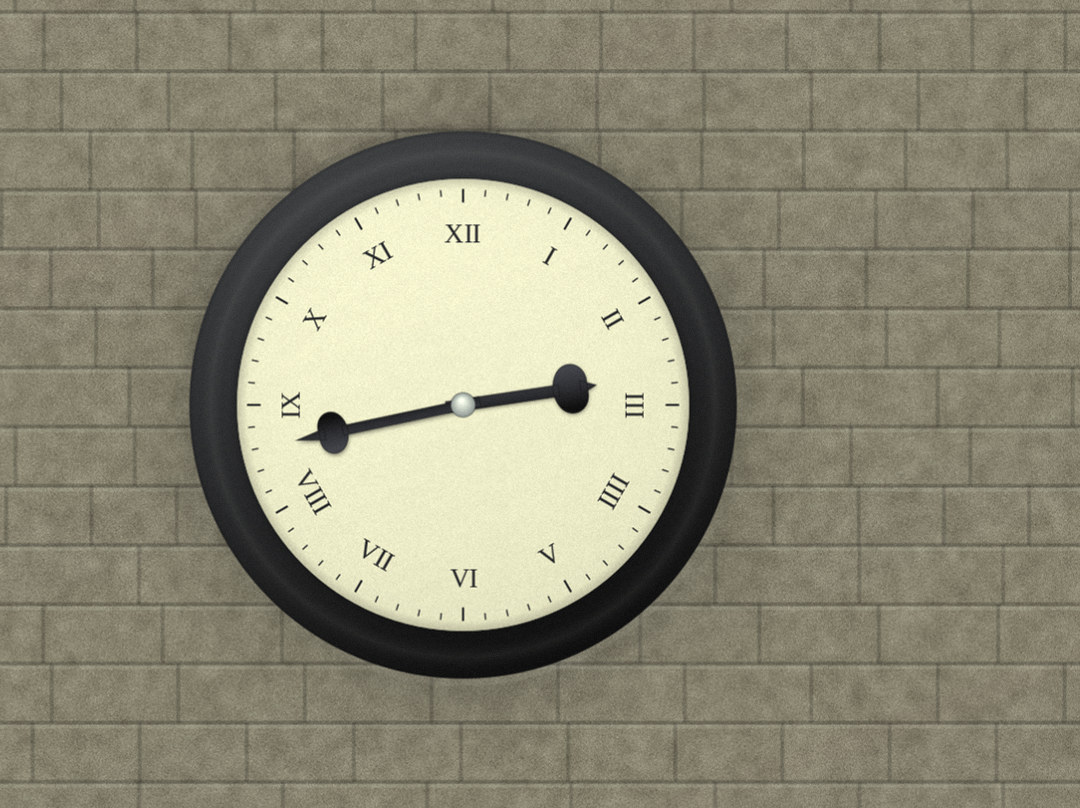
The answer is 2:43
